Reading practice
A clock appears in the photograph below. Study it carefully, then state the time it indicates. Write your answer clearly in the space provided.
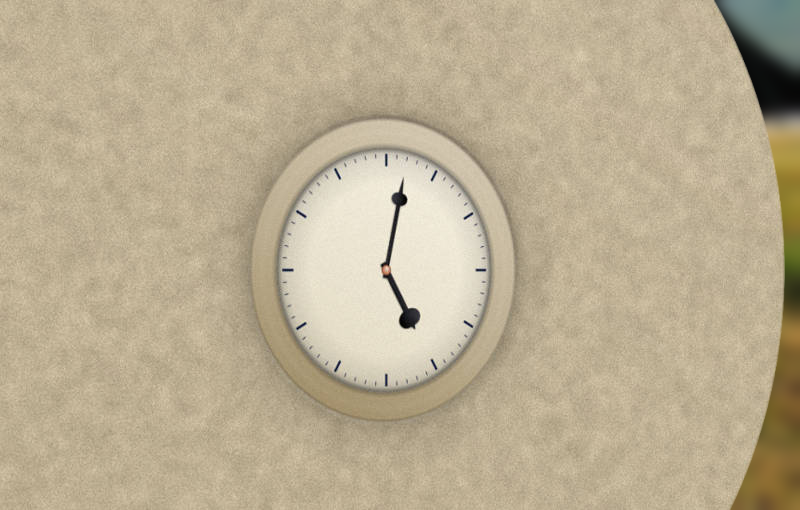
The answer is 5:02
